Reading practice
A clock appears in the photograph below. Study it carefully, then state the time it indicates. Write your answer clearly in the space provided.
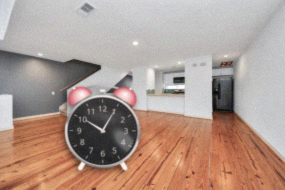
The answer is 10:05
